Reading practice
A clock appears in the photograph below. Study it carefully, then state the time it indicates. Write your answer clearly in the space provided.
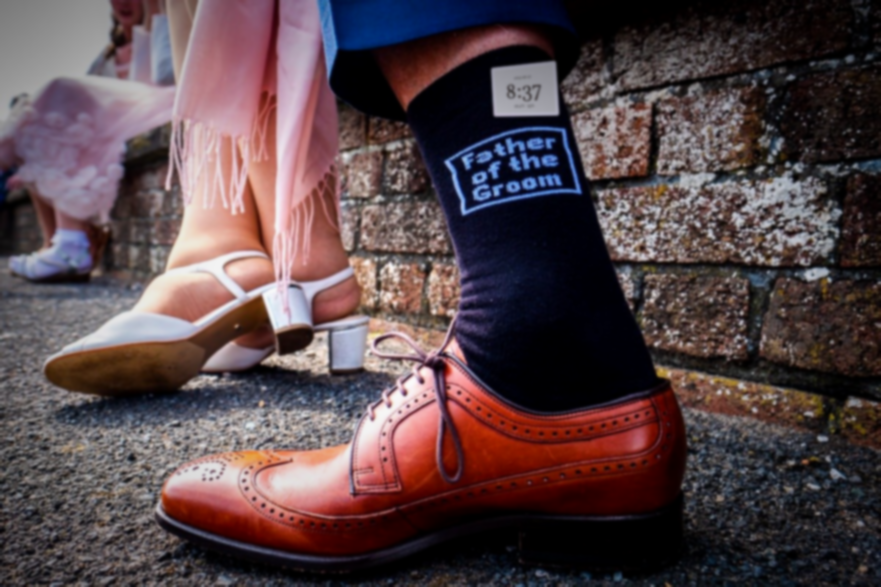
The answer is 8:37
